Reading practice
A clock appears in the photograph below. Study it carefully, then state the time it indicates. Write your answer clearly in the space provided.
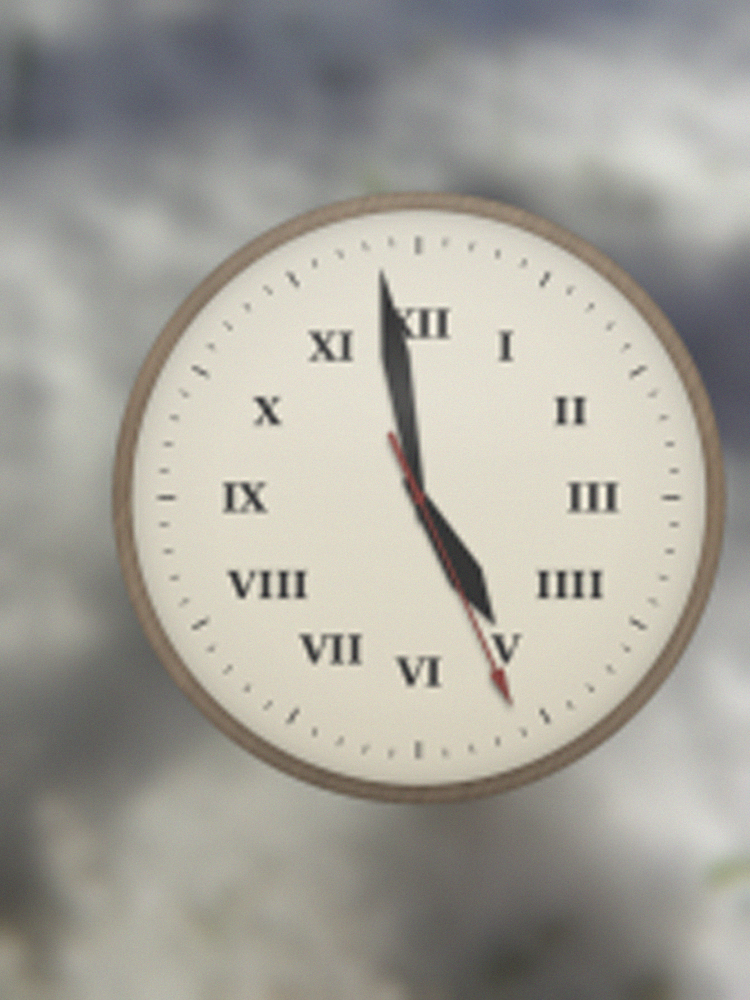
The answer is 4:58:26
